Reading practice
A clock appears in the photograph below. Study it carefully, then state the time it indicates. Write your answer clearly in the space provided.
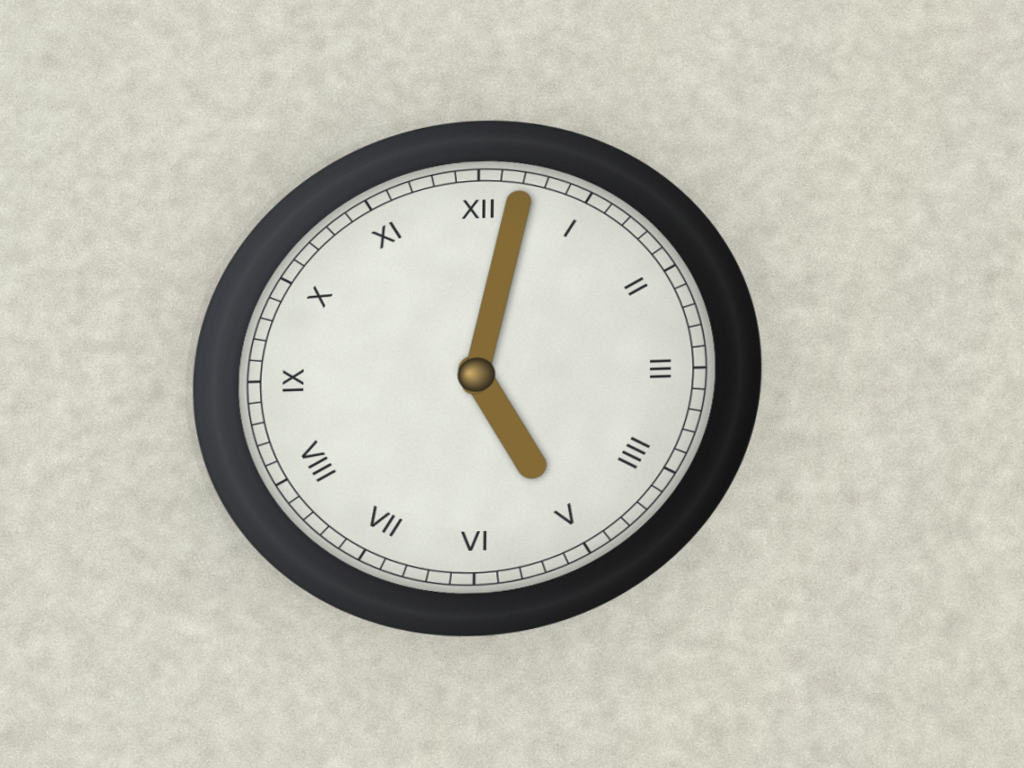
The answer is 5:02
